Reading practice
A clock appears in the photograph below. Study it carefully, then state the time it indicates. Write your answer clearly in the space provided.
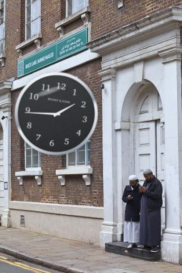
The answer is 1:44
